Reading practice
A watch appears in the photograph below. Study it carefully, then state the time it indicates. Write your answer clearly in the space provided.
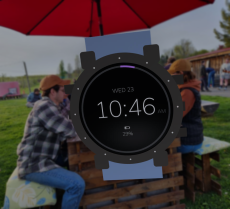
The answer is 10:46
